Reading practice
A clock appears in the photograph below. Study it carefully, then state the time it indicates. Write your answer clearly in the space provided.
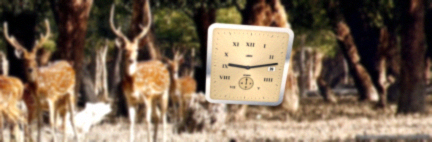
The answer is 9:13
